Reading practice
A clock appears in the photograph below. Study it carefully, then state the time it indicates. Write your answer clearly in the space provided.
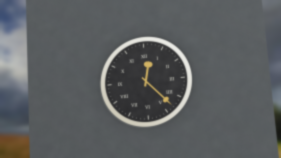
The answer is 12:23
